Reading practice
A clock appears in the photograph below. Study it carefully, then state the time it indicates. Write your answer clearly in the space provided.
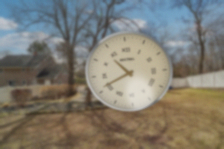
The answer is 10:41
